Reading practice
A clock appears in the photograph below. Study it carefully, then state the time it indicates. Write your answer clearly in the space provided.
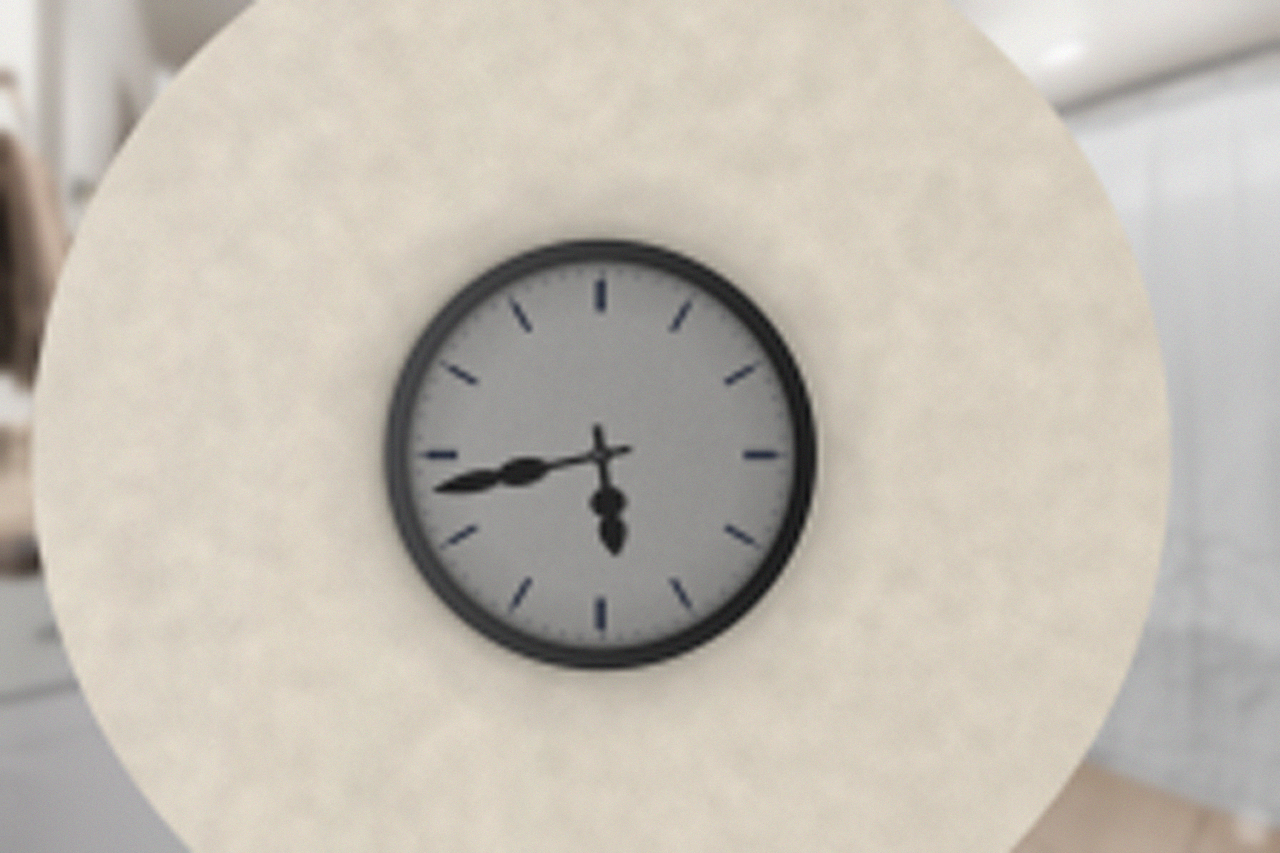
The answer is 5:43
